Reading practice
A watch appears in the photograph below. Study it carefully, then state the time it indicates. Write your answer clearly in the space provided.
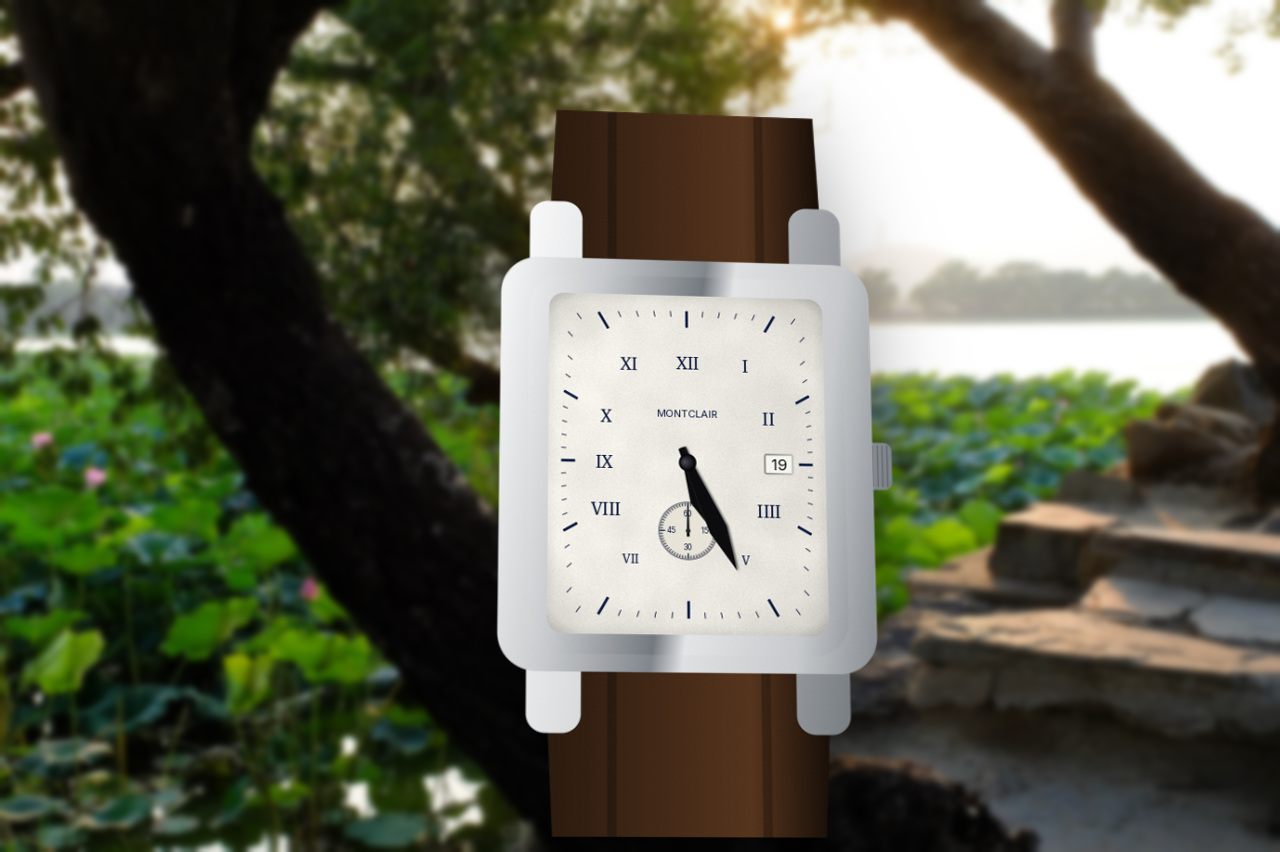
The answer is 5:26
